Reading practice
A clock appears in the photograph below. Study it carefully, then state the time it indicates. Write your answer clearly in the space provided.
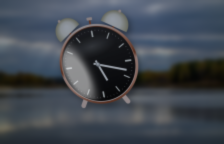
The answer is 5:18
